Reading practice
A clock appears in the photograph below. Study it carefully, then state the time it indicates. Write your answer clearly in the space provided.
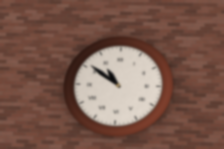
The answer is 10:51
